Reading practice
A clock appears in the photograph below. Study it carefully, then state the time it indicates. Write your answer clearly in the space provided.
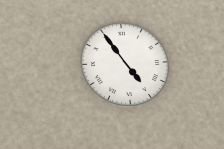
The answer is 4:55
